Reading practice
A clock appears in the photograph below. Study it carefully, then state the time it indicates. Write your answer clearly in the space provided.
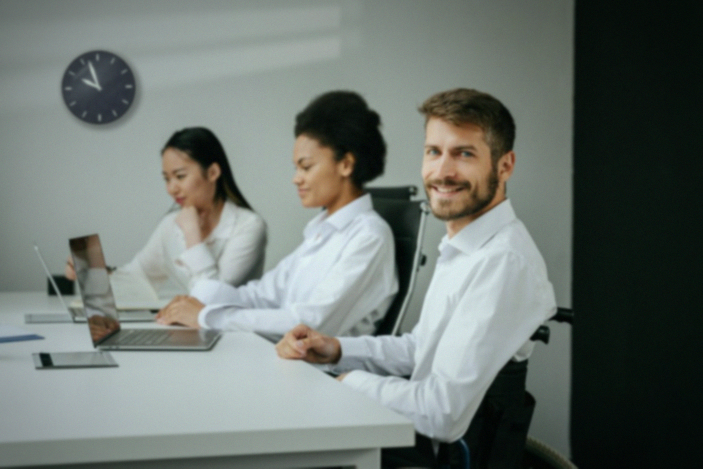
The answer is 9:57
